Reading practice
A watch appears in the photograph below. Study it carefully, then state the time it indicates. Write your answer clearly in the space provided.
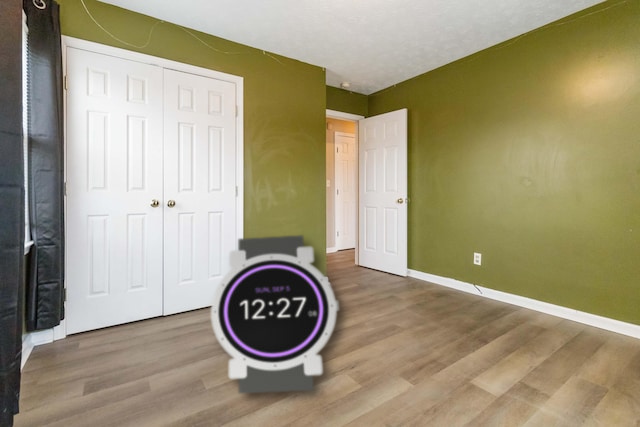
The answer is 12:27
